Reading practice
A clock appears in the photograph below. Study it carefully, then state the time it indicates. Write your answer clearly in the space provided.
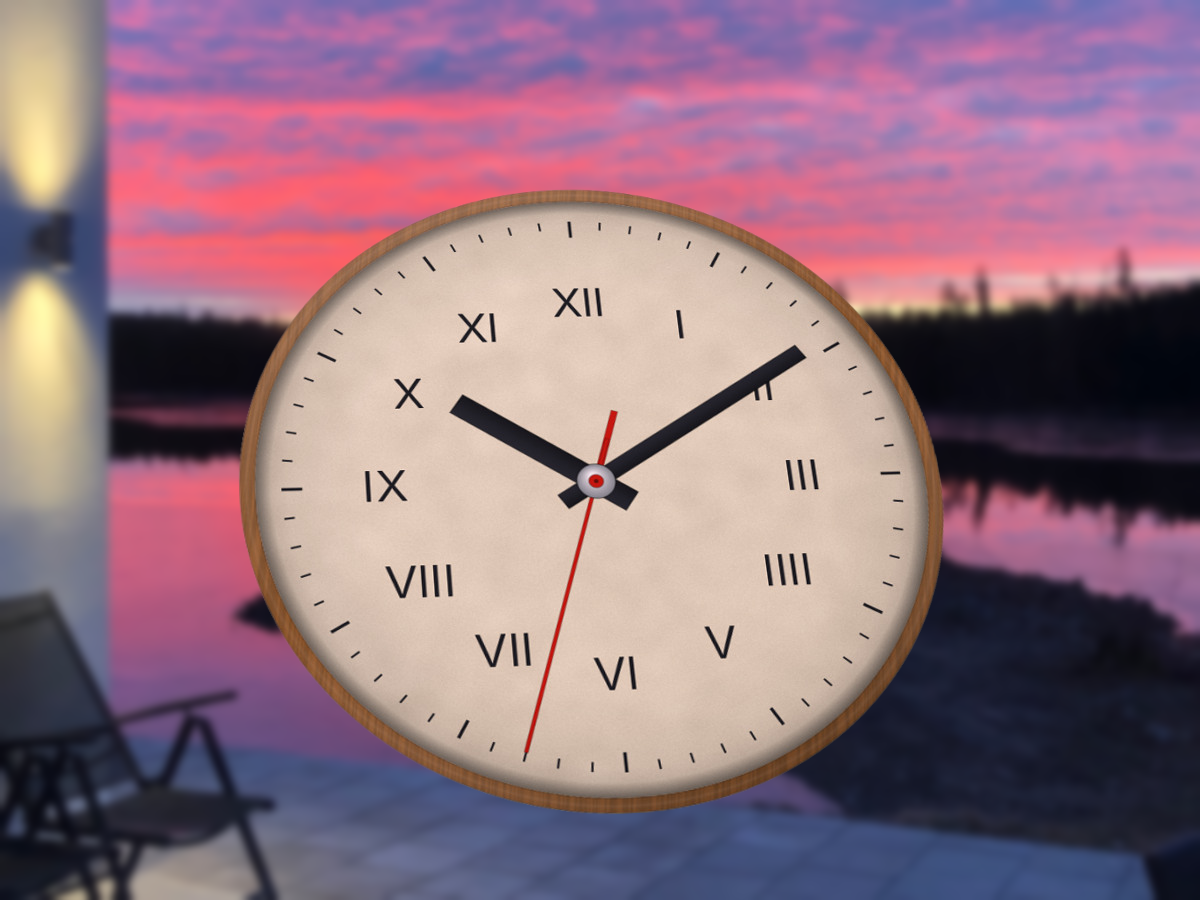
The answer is 10:09:33
